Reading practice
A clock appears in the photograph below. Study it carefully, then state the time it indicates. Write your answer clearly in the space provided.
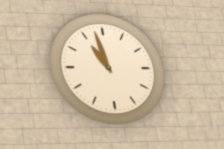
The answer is 10:58
